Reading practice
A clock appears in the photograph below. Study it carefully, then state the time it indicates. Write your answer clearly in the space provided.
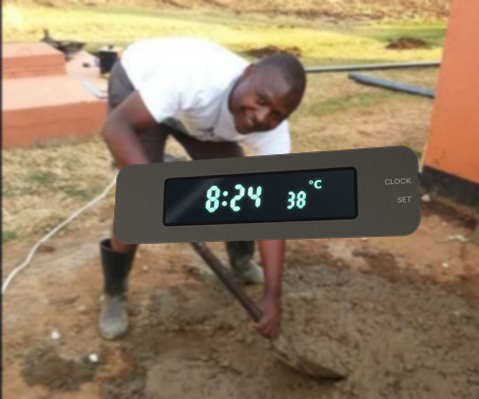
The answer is 8:24
